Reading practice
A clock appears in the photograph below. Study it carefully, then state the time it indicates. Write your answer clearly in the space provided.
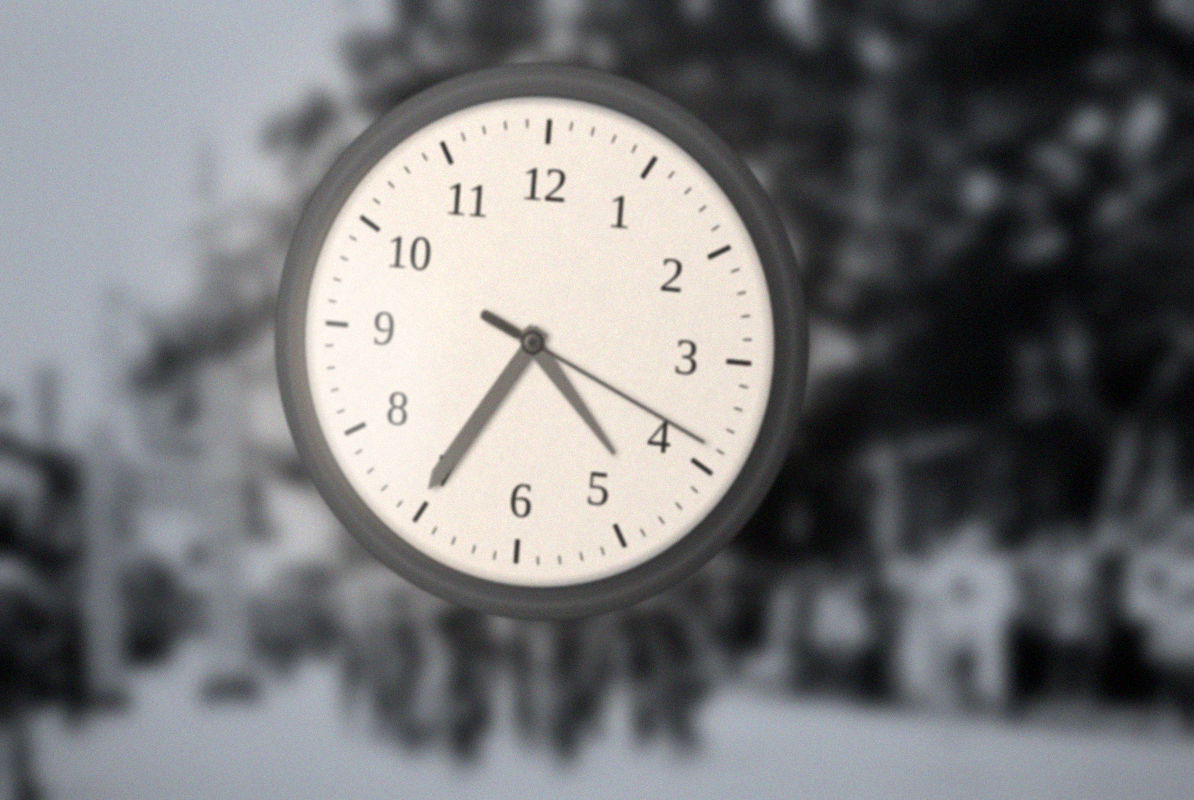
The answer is 4:35:19
